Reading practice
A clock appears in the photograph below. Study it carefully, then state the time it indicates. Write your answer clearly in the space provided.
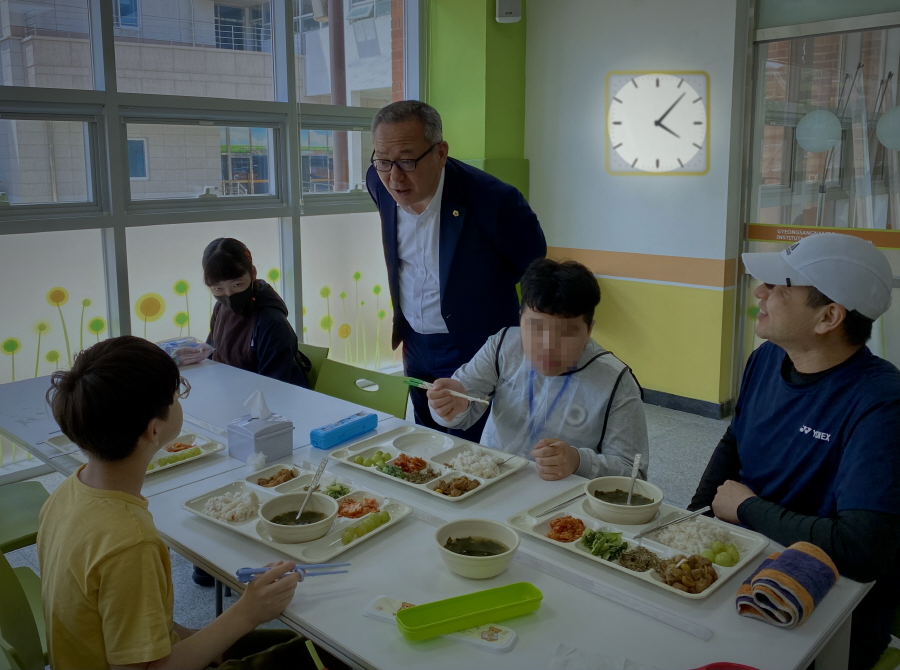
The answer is 4:07
